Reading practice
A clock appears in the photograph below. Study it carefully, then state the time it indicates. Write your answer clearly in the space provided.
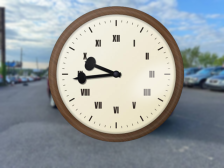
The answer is 9:44
